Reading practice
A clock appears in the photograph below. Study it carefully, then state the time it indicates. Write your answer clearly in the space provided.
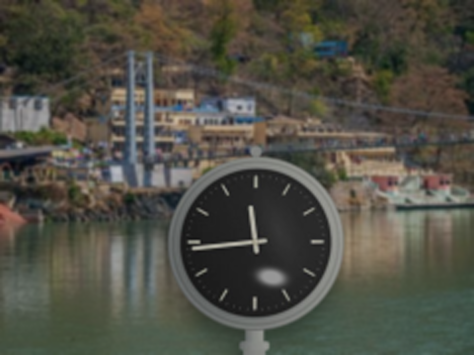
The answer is 11:44
